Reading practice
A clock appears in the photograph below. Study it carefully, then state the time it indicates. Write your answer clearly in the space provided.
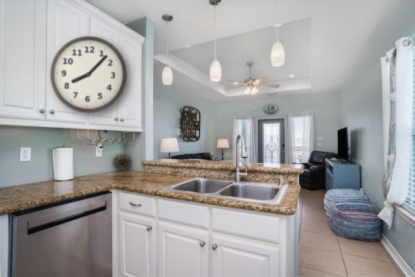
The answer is 8:07
